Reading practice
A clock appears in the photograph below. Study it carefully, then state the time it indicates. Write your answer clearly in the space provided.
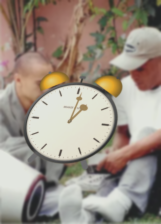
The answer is 1:01
